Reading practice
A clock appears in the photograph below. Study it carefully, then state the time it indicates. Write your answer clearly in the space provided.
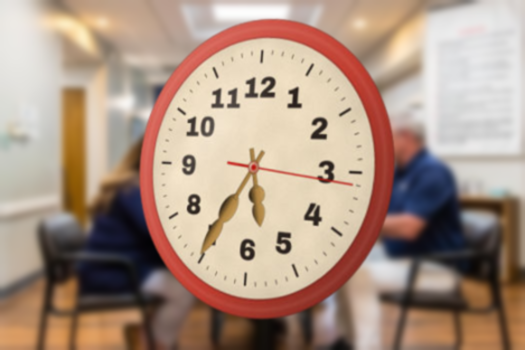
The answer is 5:35:16
